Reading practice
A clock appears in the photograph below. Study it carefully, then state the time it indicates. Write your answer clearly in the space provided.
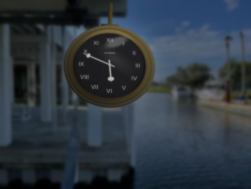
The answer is 5:49
